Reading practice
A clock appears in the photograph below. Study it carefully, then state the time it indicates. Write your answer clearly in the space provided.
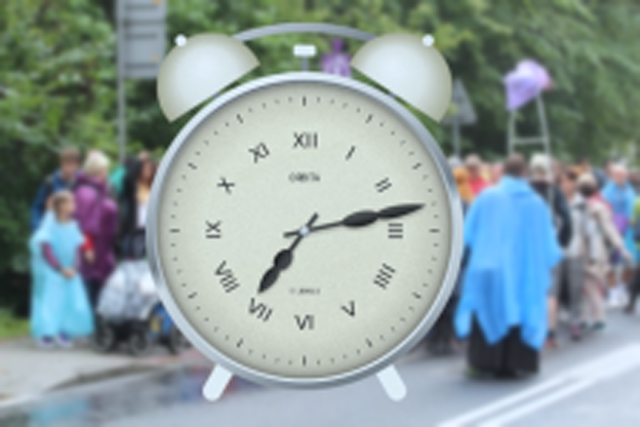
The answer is 7:13
